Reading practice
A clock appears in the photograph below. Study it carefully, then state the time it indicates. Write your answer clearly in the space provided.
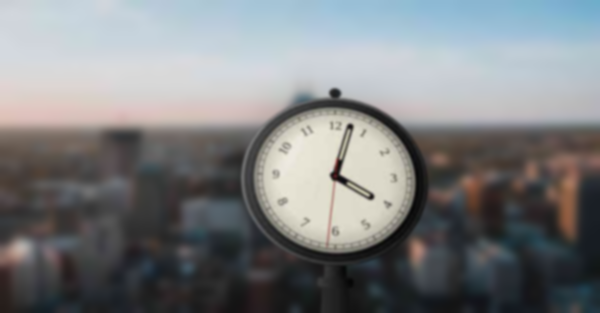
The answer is 4:02:31
